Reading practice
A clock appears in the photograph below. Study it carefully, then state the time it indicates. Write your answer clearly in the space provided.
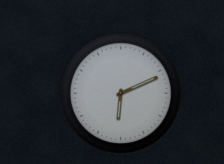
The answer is 6:11
